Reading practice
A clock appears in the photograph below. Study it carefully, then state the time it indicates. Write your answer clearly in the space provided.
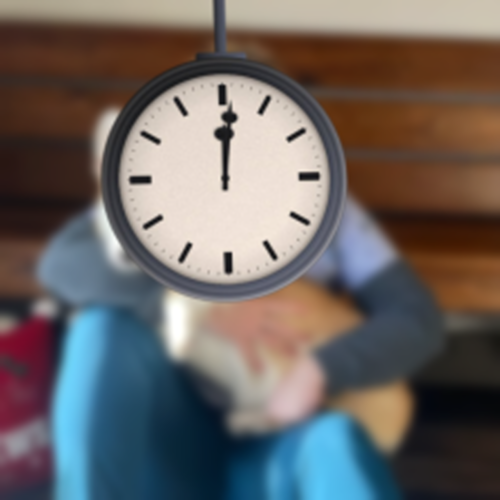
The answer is 12:01
